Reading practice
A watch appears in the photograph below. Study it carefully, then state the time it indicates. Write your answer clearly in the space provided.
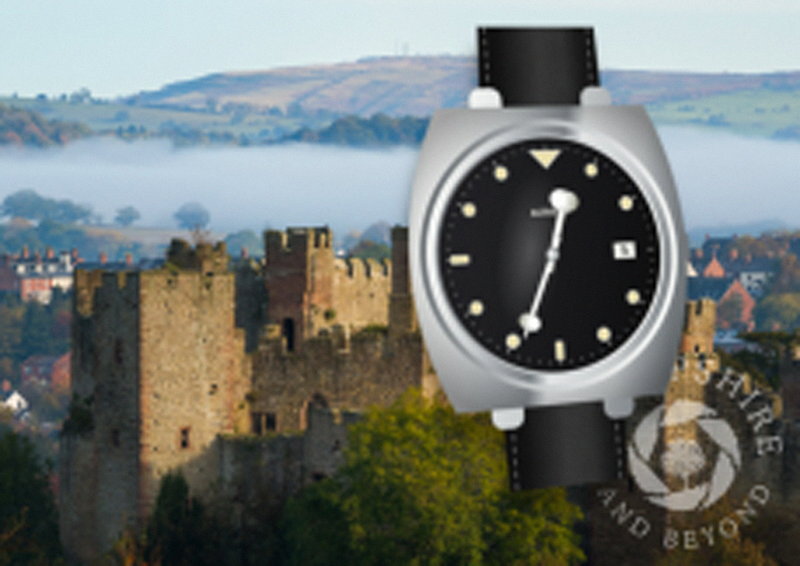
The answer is 12:34
